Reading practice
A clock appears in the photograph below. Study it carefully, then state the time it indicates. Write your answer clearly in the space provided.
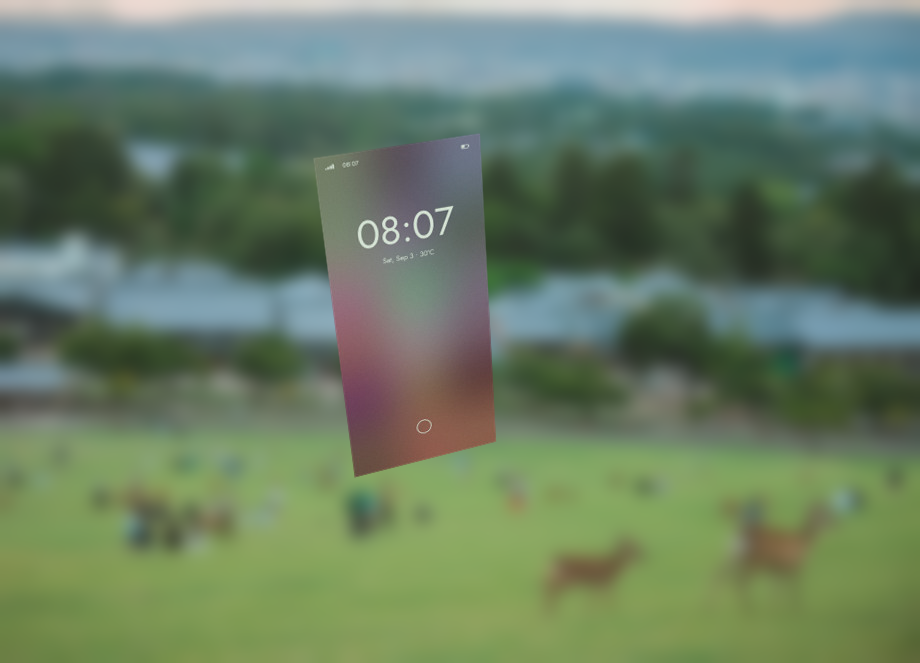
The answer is 8:07
